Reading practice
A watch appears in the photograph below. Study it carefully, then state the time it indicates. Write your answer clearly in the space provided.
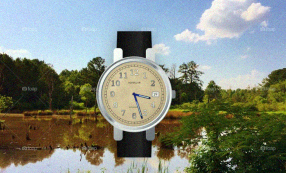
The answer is 3:27
